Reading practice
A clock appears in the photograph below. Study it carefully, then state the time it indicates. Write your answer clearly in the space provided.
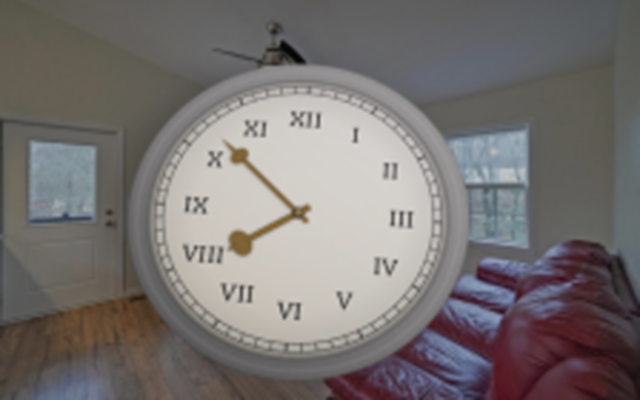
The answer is 7:52
